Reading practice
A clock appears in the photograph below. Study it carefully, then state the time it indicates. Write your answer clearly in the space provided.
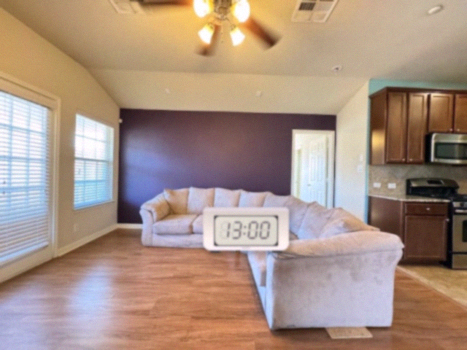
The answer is 13:00
